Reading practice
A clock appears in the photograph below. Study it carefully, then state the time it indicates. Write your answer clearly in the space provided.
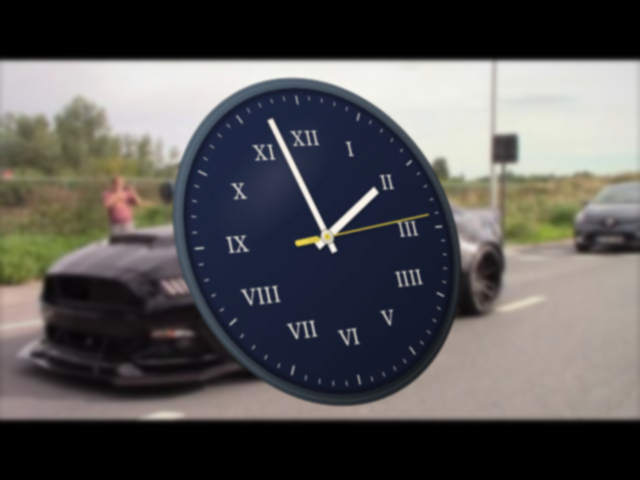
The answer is 1:57:14
